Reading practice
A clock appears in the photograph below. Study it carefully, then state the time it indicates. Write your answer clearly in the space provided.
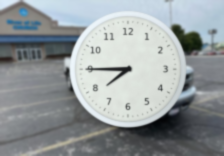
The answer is 7:45
